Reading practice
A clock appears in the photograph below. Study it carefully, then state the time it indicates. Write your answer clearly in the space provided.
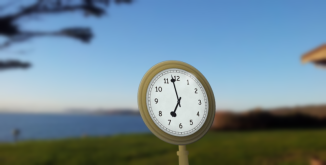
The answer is 6:58
